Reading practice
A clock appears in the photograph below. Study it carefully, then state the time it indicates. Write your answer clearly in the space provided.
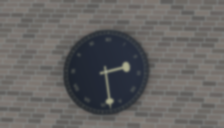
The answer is 2:28
